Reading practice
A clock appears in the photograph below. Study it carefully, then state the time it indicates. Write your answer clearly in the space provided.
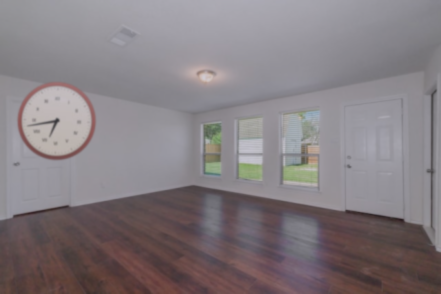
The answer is 6:43
